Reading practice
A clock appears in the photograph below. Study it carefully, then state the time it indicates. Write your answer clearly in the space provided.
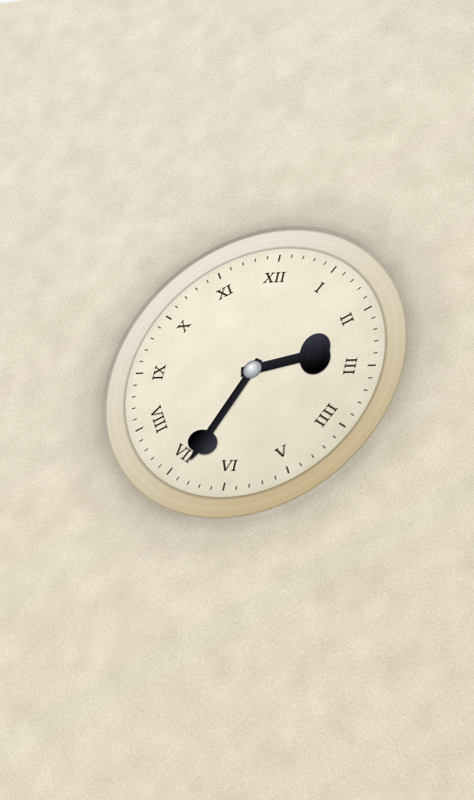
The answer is 2:34
